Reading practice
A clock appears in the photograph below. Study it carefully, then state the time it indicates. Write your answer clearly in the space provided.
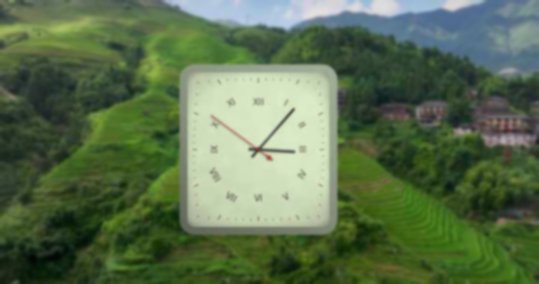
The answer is 3:06:51
